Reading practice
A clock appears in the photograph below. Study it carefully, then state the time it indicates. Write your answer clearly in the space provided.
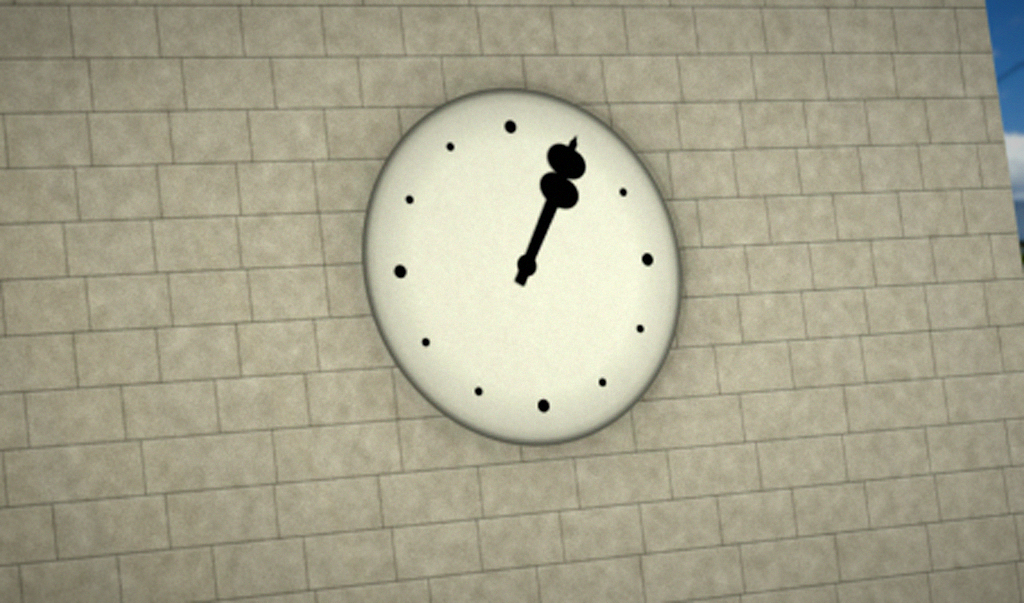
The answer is 1:05
